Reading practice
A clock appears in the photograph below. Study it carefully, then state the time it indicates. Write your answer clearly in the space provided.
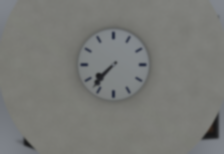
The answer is 7:37
